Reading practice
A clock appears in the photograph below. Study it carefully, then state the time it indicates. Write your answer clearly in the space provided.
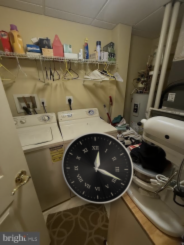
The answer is 12:19
